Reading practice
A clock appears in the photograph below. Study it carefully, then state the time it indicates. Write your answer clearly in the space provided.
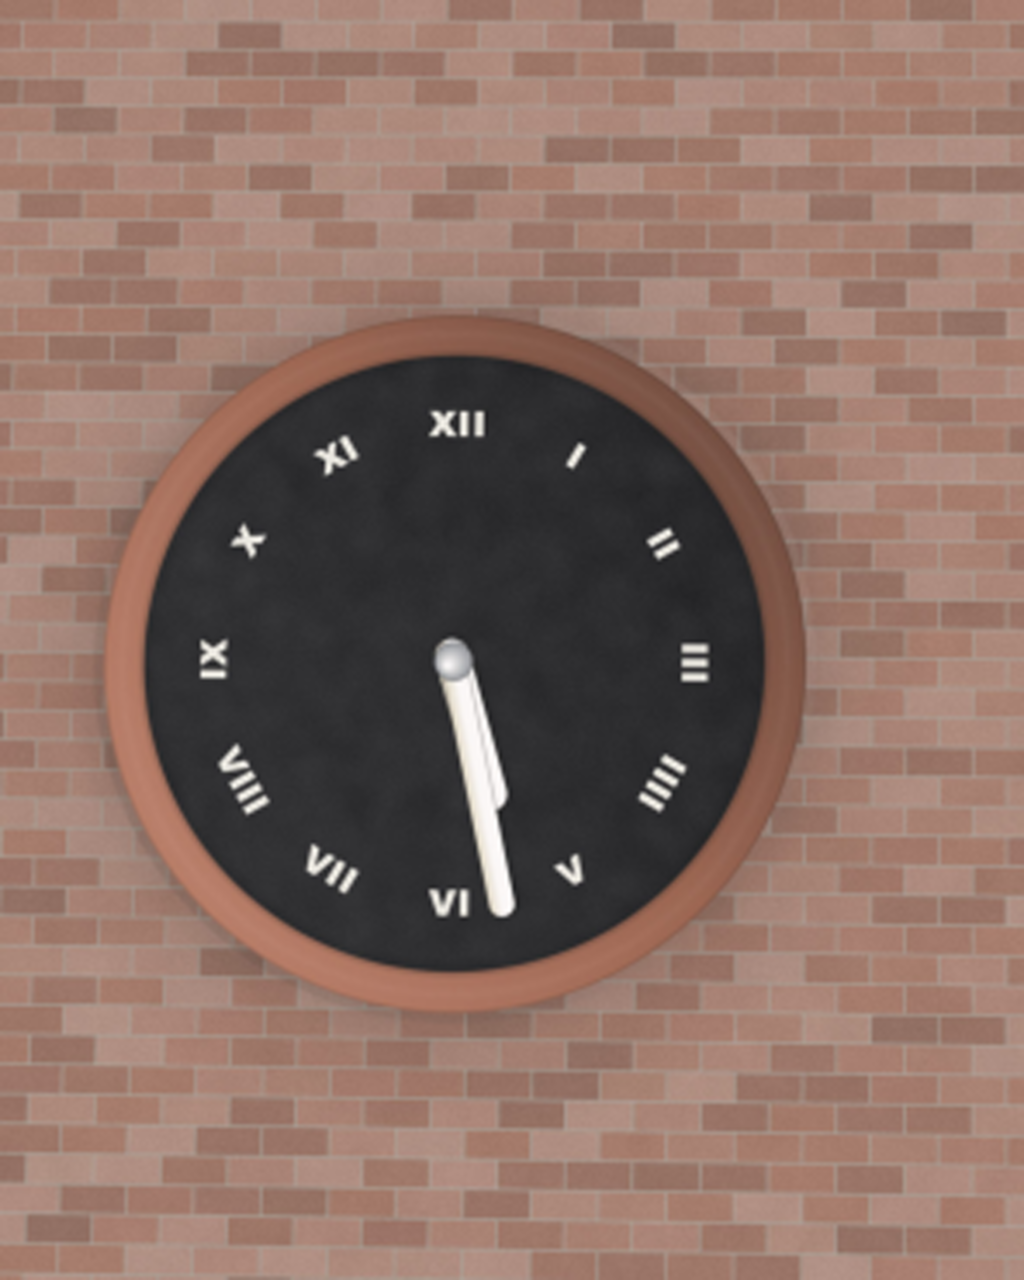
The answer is 5:28
